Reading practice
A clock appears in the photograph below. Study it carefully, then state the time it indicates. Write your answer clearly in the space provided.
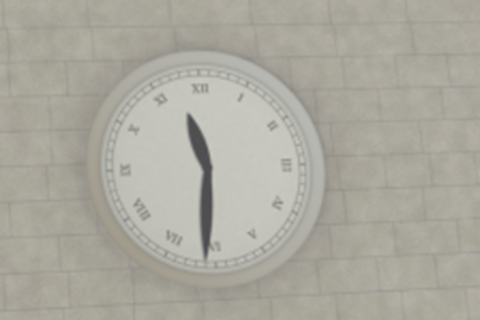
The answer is 11:31
